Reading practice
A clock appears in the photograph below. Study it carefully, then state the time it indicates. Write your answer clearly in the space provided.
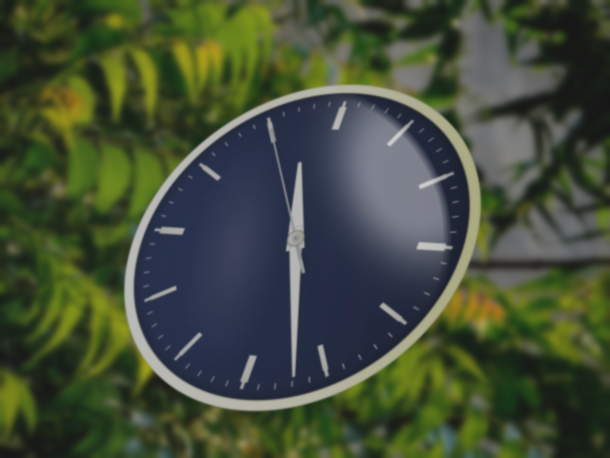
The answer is 11:26:55
